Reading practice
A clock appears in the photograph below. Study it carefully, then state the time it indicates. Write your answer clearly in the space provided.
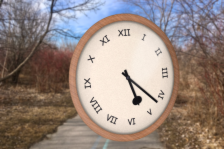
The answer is 5:22
